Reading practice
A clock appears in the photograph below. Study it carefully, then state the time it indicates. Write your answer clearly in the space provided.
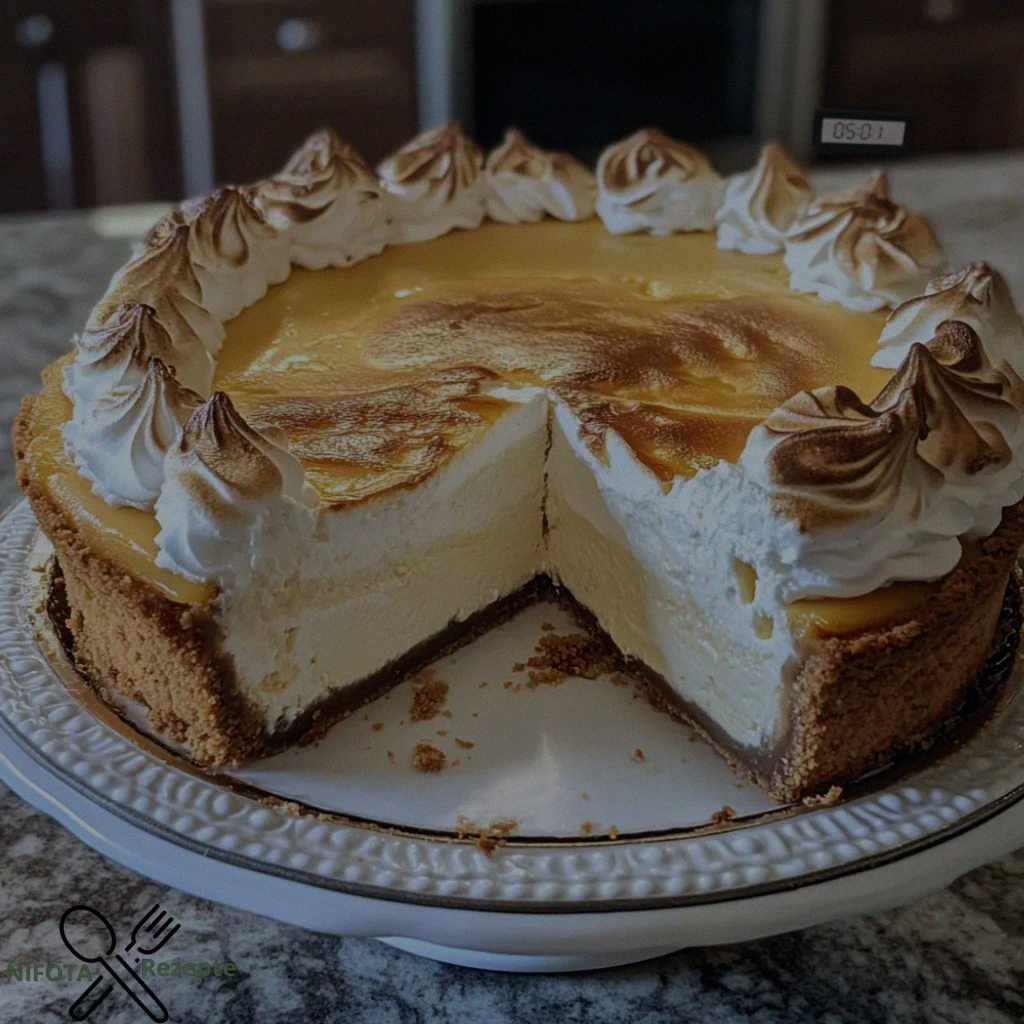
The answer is 5:01
